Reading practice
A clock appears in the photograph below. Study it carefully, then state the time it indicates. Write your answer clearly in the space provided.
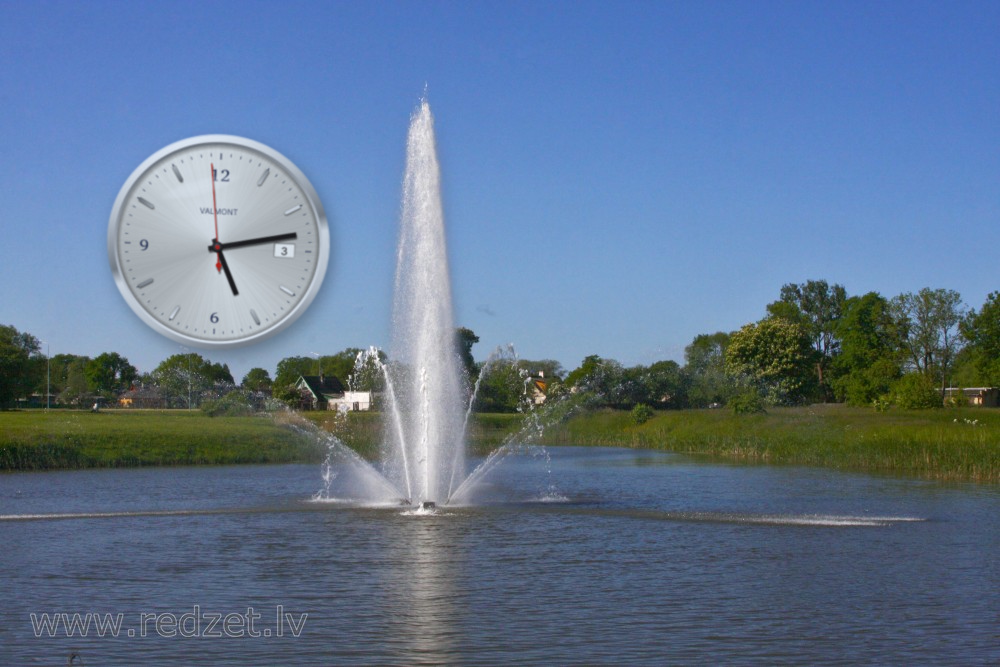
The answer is 5:12:59
